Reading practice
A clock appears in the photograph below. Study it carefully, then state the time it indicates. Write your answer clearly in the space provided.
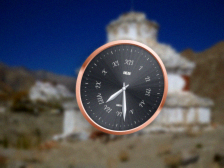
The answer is 7:28
